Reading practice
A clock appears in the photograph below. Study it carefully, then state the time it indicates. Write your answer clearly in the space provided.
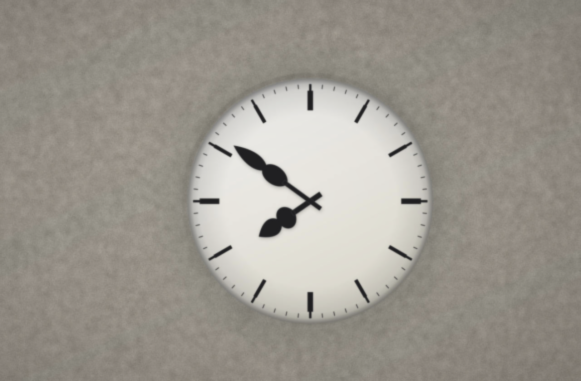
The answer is 7:51
